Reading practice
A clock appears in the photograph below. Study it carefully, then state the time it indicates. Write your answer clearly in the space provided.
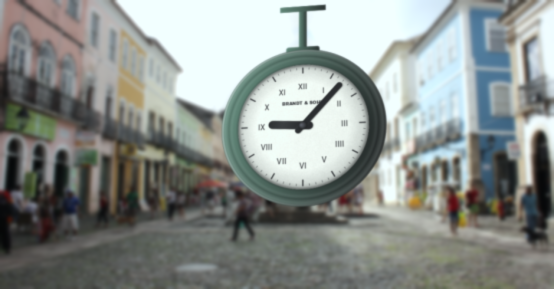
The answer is 9:07
